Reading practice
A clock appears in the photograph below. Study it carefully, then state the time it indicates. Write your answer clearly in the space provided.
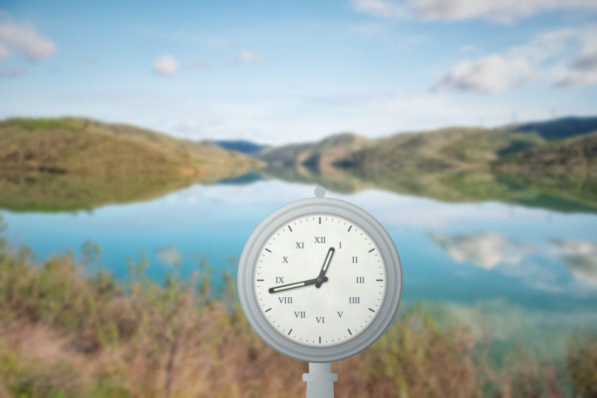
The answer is 12:43
